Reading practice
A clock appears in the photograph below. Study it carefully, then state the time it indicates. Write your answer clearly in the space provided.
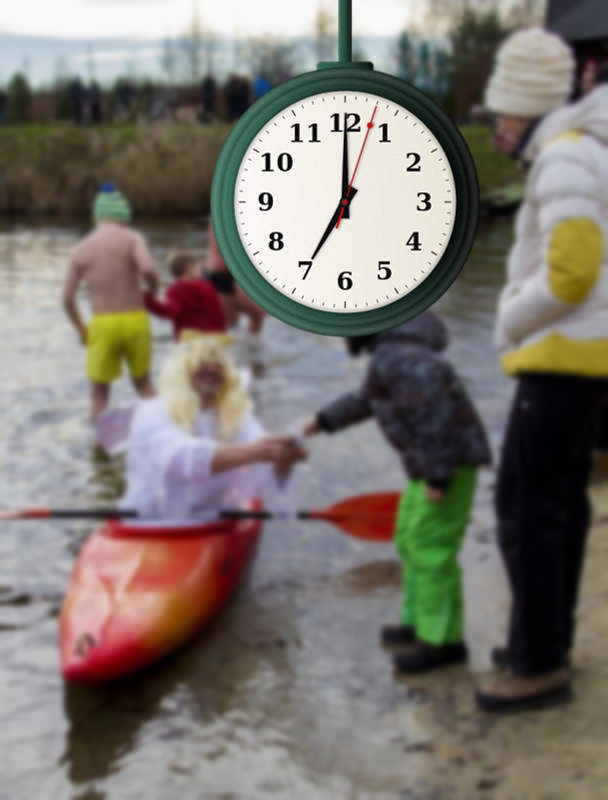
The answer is 7:00:03
